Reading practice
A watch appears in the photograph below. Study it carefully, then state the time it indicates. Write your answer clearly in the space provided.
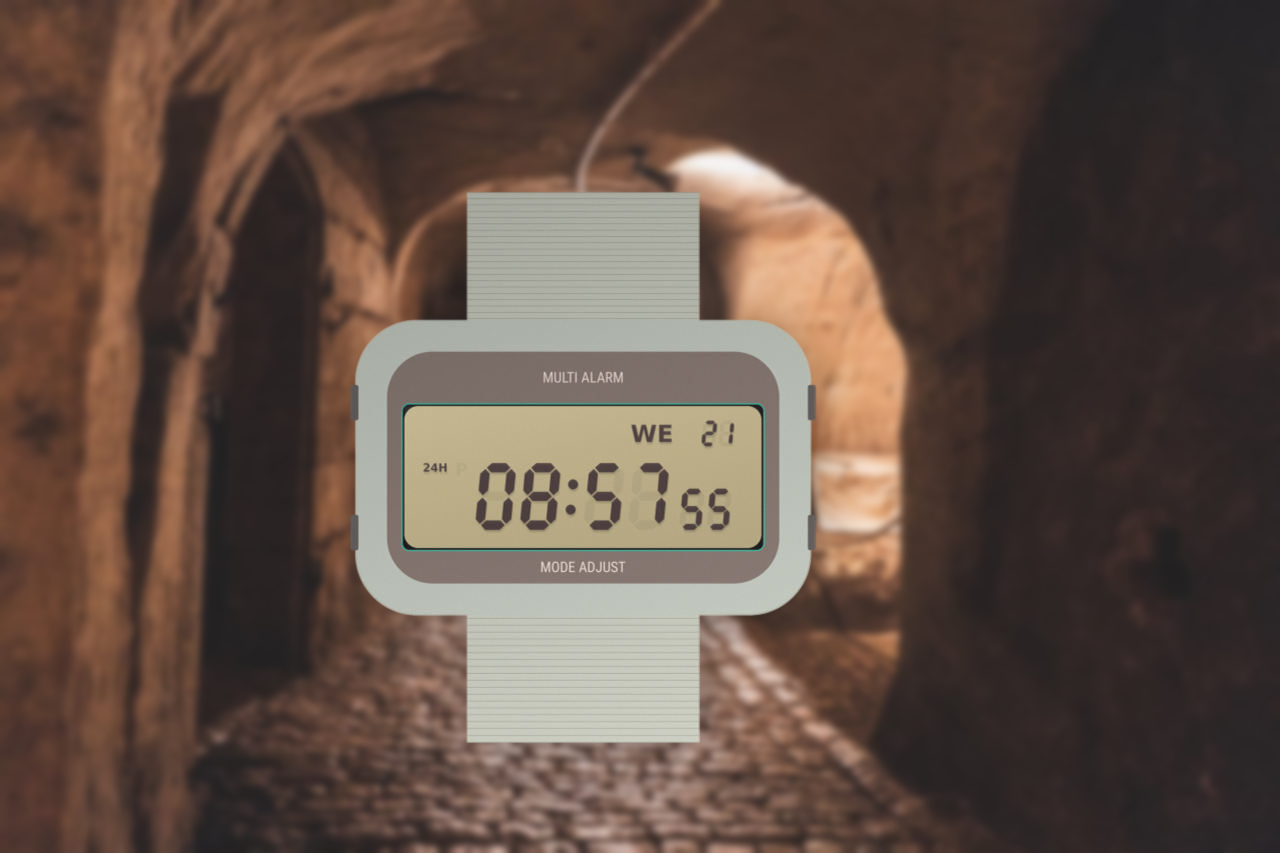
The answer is 8:57:55
